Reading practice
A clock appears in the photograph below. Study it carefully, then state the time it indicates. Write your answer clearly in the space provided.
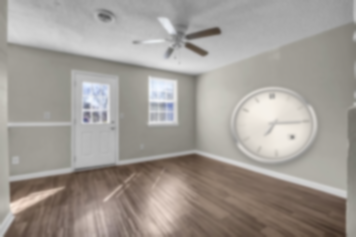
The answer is 7:15
